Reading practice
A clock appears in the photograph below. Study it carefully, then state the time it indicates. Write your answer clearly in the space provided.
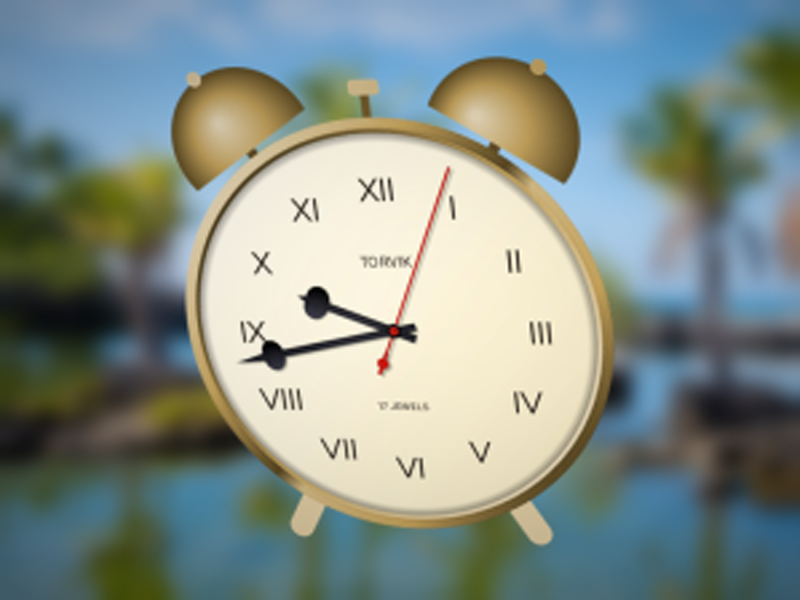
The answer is 9:43:04
